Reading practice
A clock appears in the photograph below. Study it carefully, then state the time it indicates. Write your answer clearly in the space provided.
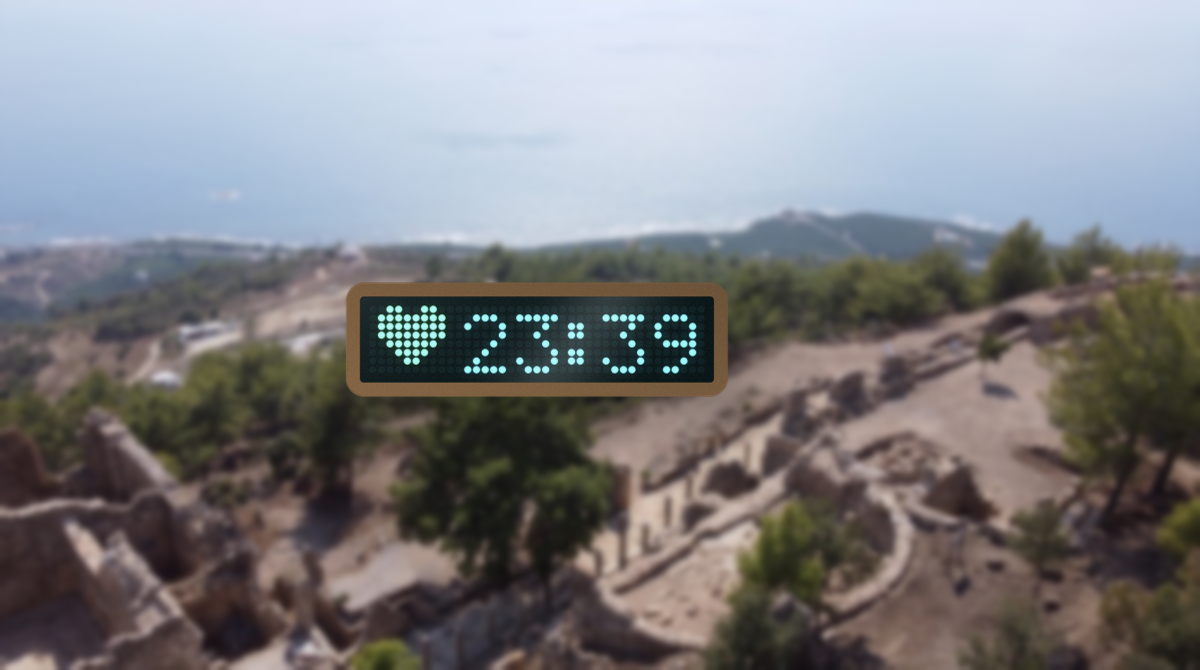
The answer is 23:39
